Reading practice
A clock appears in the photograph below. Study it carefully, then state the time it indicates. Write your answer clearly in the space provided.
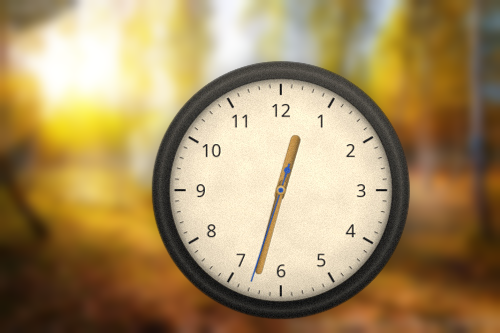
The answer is 12:32:33
